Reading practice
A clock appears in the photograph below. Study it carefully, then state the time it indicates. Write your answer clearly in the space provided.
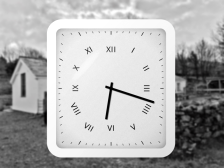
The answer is 6:18
